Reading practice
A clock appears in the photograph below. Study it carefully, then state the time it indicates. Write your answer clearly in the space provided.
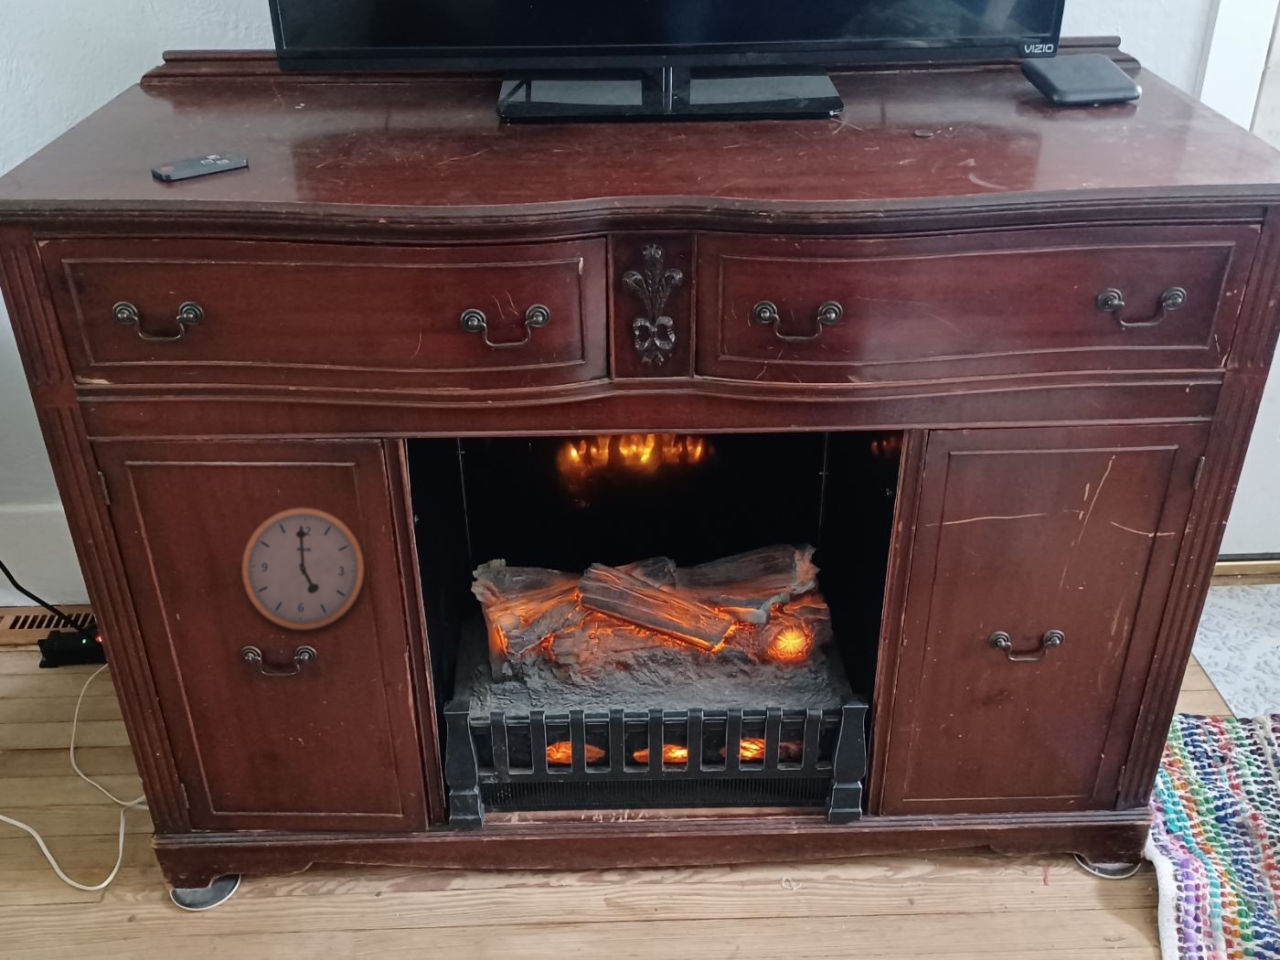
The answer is 4:59
